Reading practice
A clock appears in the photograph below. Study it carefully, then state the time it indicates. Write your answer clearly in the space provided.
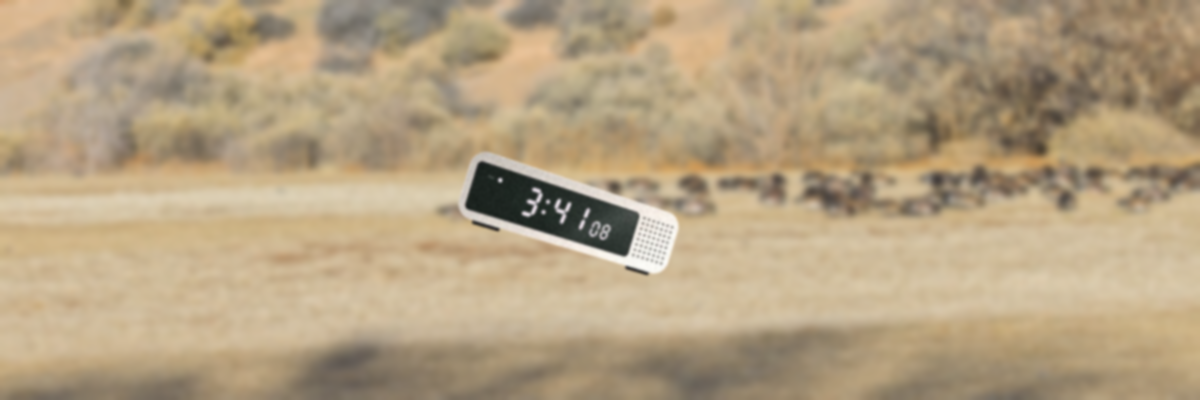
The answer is 3:41:08
